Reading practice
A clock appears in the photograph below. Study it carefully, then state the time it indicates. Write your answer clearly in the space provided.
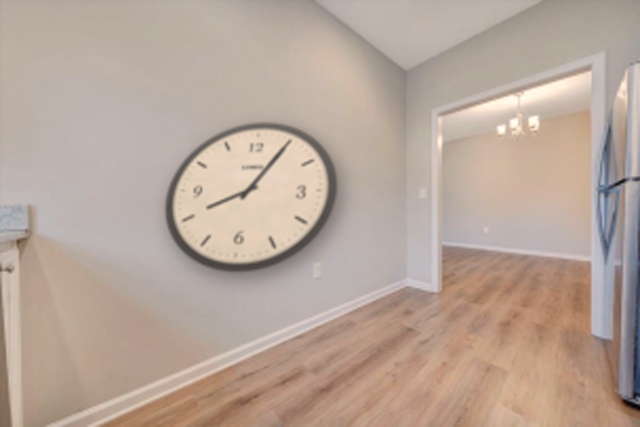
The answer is 8:05
